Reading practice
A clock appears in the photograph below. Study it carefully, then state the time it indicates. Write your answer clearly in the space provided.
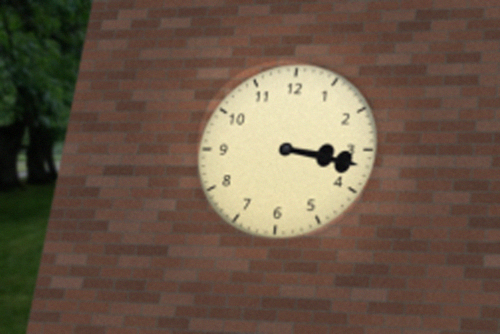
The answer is 3:17
